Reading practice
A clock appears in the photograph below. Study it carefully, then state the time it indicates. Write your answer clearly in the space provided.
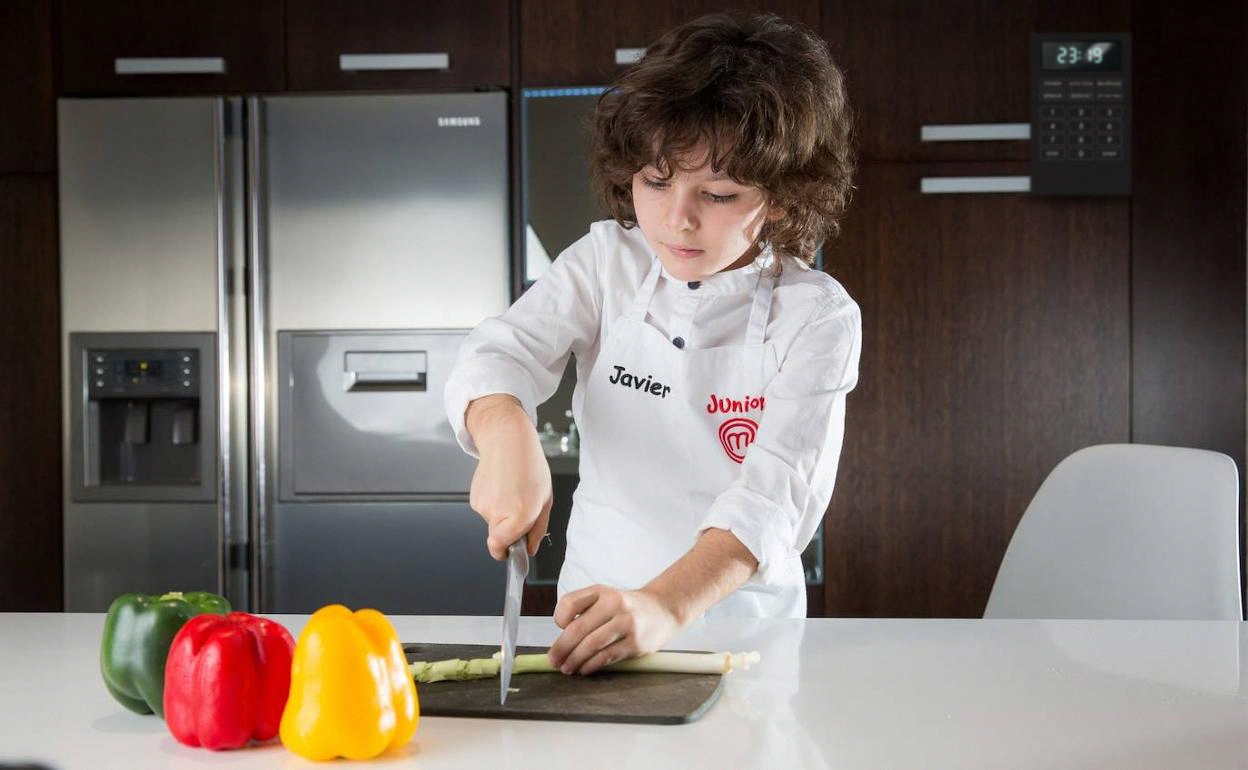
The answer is 23:19
